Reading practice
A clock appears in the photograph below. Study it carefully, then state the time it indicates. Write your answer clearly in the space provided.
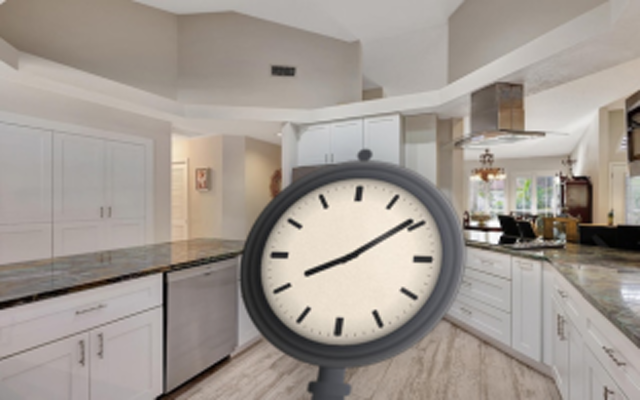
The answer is 8:09
